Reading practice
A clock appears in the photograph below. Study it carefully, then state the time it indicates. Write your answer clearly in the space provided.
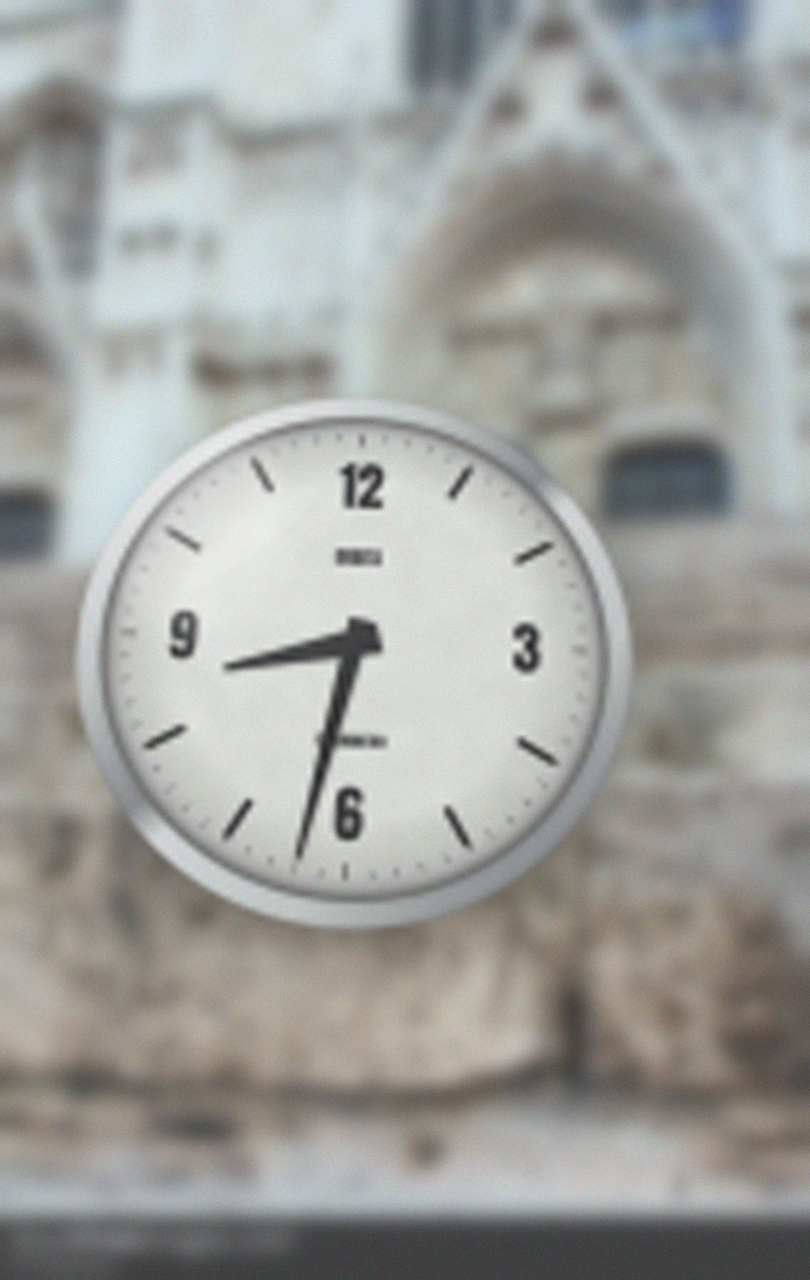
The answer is 8:32
